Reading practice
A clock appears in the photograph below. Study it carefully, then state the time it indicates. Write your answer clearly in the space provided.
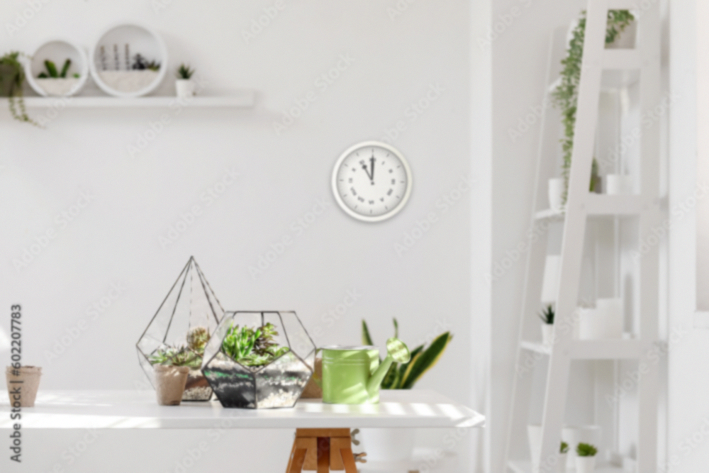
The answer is 11:00
